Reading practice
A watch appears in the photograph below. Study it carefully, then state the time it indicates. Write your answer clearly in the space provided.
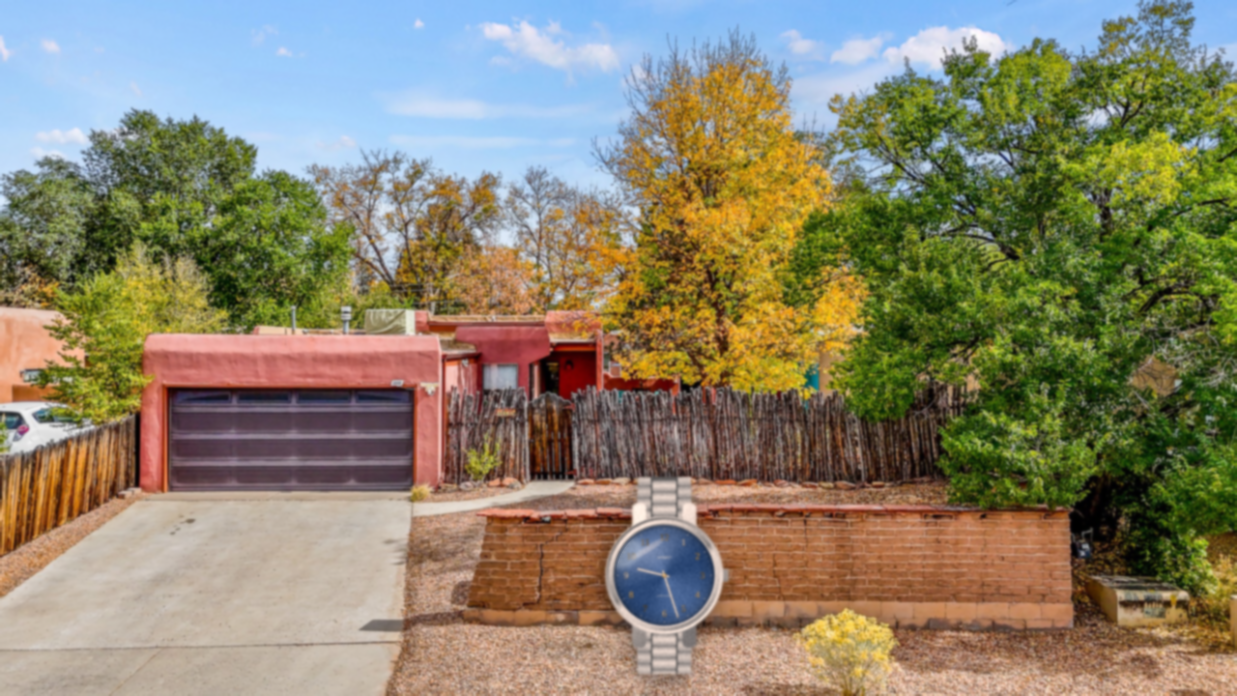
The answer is 9:27
